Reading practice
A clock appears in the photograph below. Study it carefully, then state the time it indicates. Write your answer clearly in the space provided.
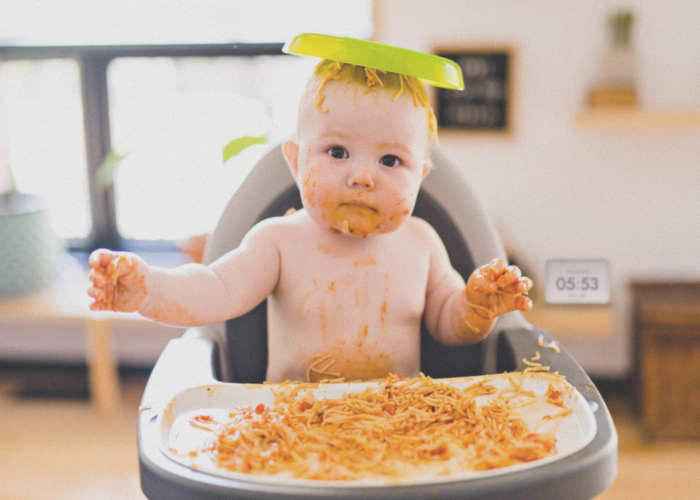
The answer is 5:53
